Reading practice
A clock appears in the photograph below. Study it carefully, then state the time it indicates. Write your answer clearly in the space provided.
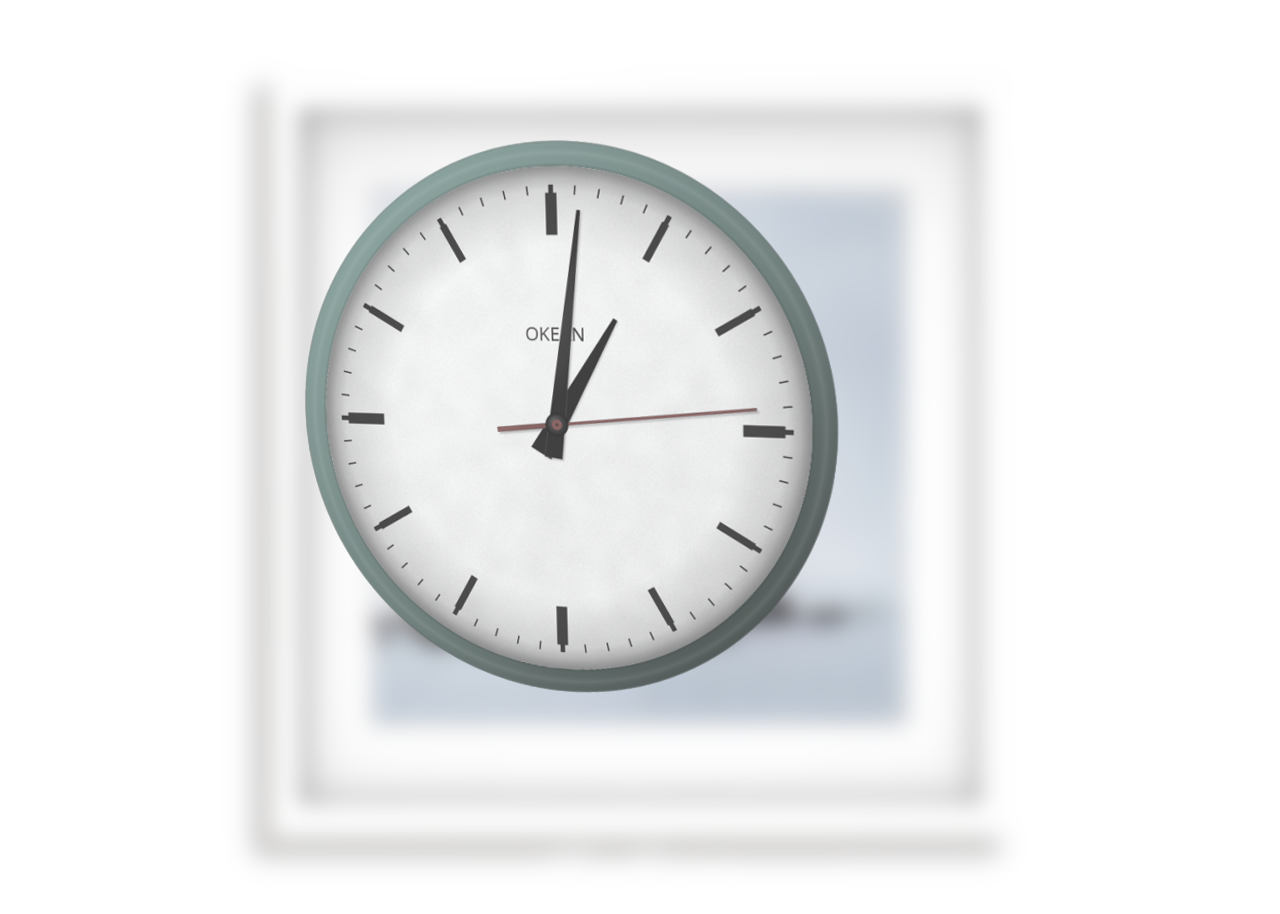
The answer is 1:01:14
